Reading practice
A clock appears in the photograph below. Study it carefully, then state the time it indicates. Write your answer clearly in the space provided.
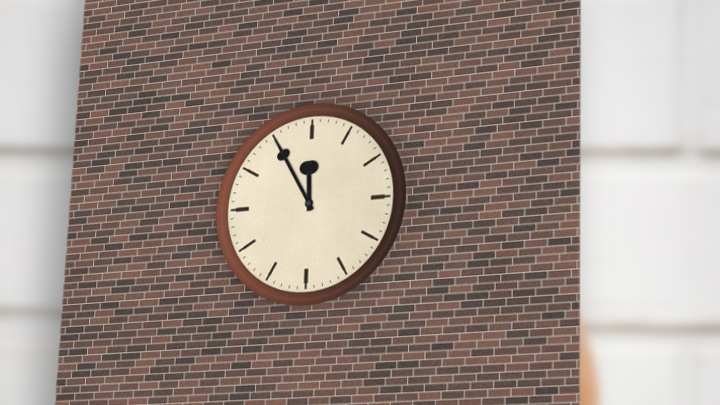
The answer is 11:55
